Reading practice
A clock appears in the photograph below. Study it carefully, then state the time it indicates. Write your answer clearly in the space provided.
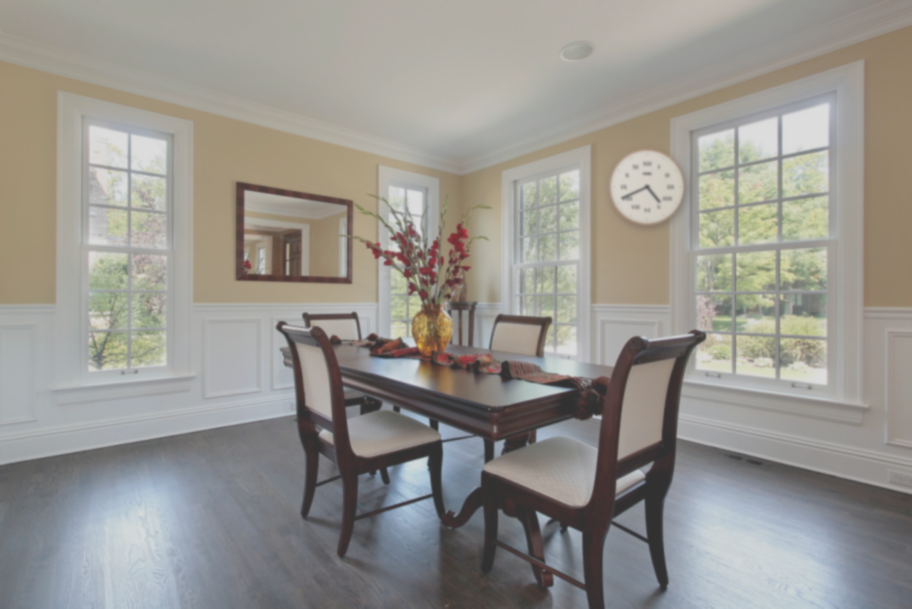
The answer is 4:41
